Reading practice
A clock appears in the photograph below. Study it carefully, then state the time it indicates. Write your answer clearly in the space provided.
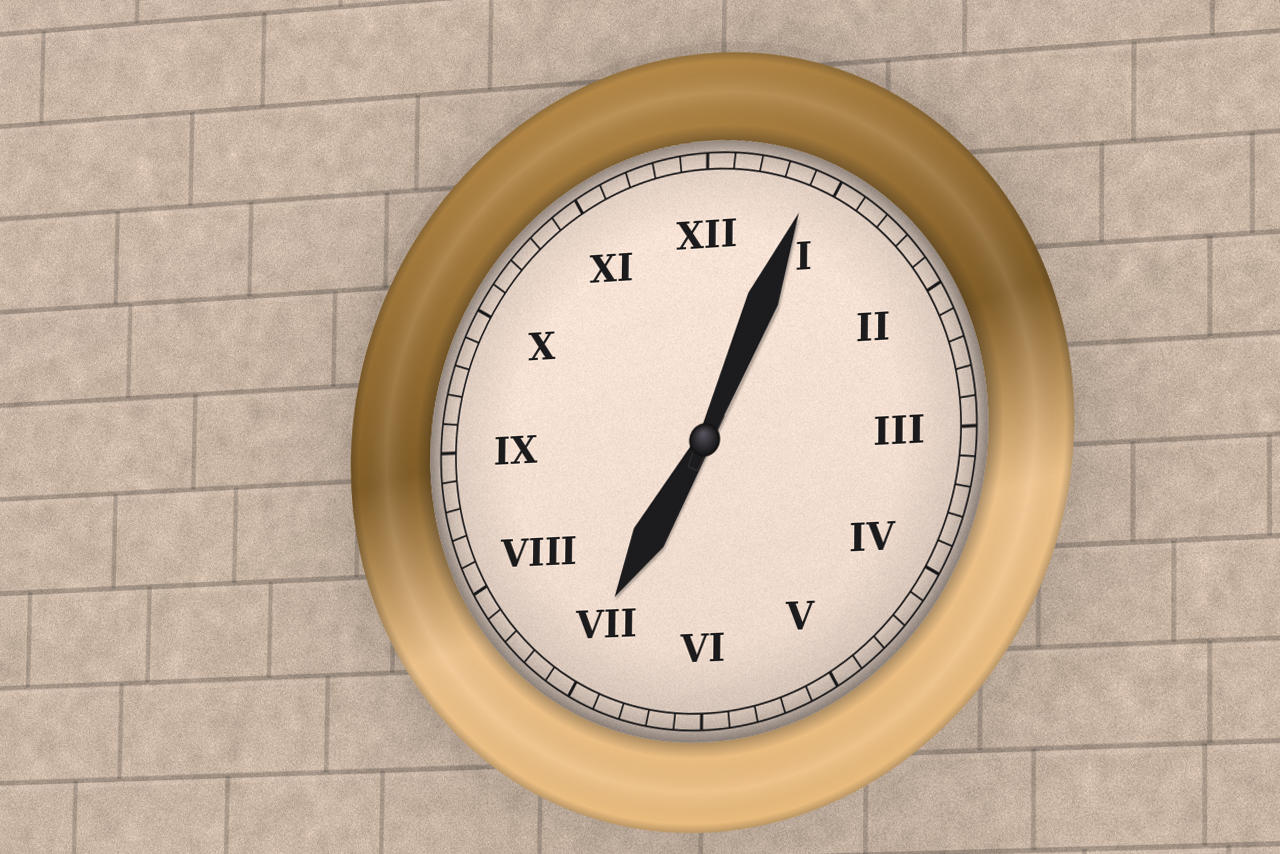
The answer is 7:04
